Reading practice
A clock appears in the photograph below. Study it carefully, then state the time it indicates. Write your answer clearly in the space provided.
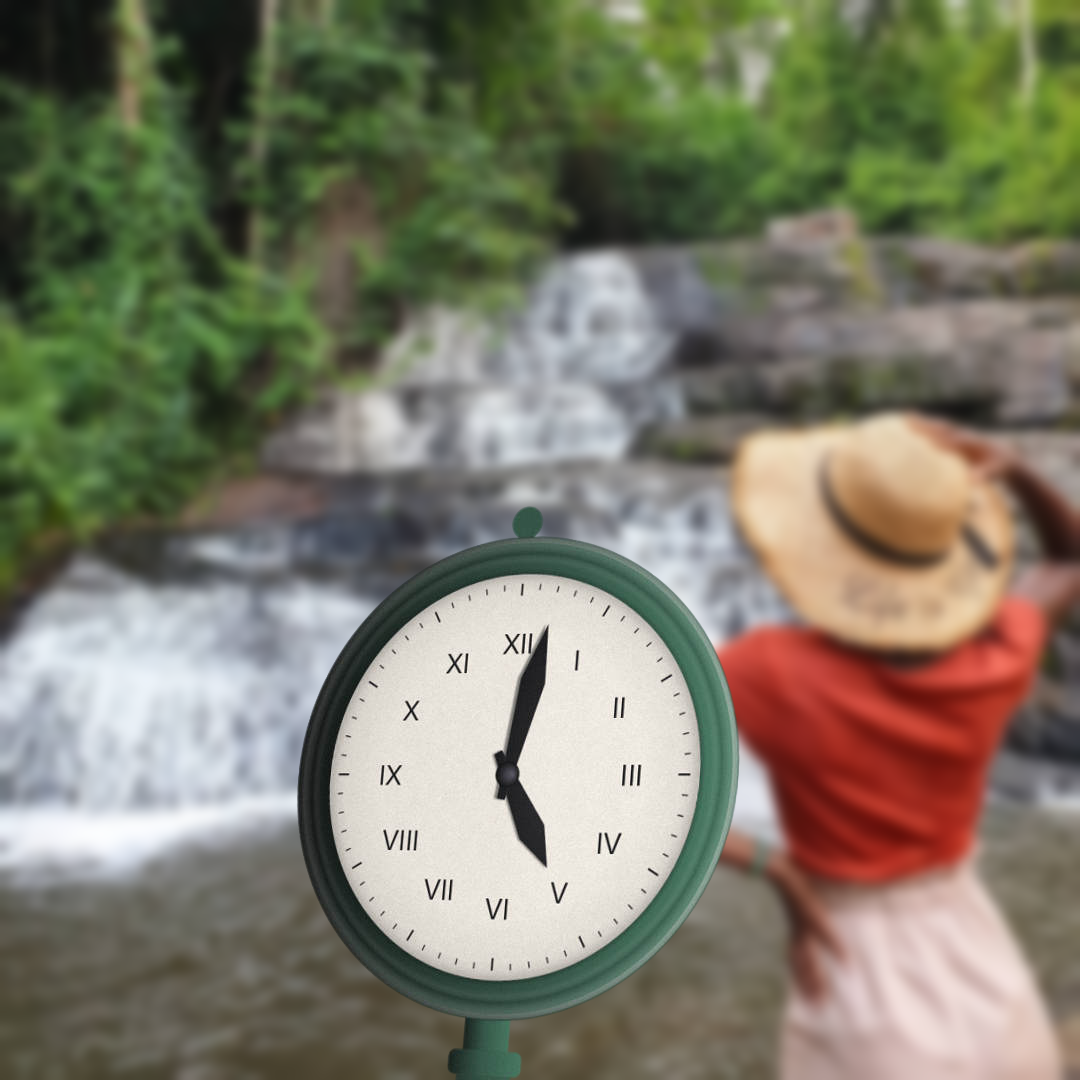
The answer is 5:02
